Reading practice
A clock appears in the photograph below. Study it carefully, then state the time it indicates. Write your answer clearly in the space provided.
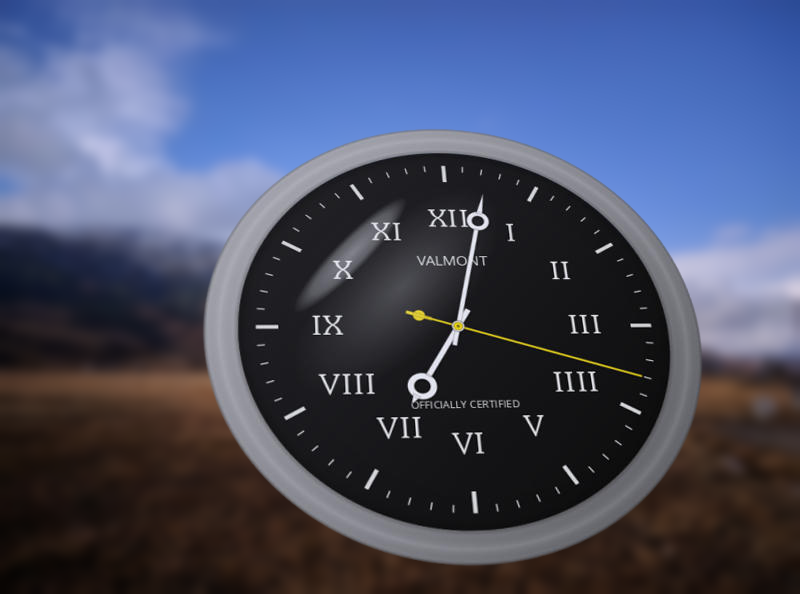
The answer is 7:02:18
